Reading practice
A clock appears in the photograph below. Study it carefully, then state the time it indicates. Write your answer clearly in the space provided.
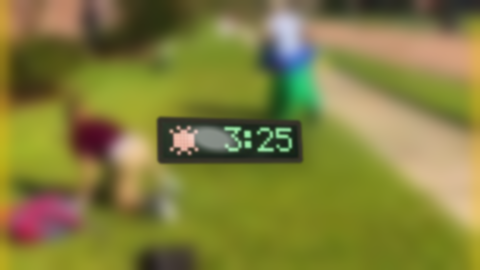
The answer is 3:25
